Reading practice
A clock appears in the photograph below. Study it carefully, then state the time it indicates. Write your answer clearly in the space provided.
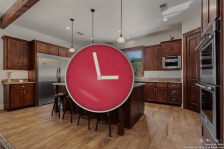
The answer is 2:58
